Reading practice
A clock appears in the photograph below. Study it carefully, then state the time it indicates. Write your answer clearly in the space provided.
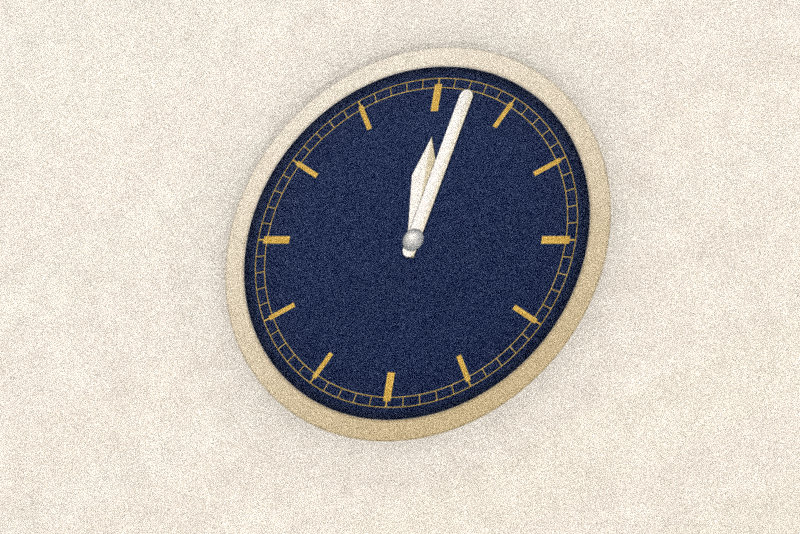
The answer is 12:02
